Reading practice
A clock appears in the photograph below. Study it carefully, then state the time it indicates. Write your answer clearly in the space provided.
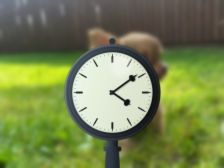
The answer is 4:09
